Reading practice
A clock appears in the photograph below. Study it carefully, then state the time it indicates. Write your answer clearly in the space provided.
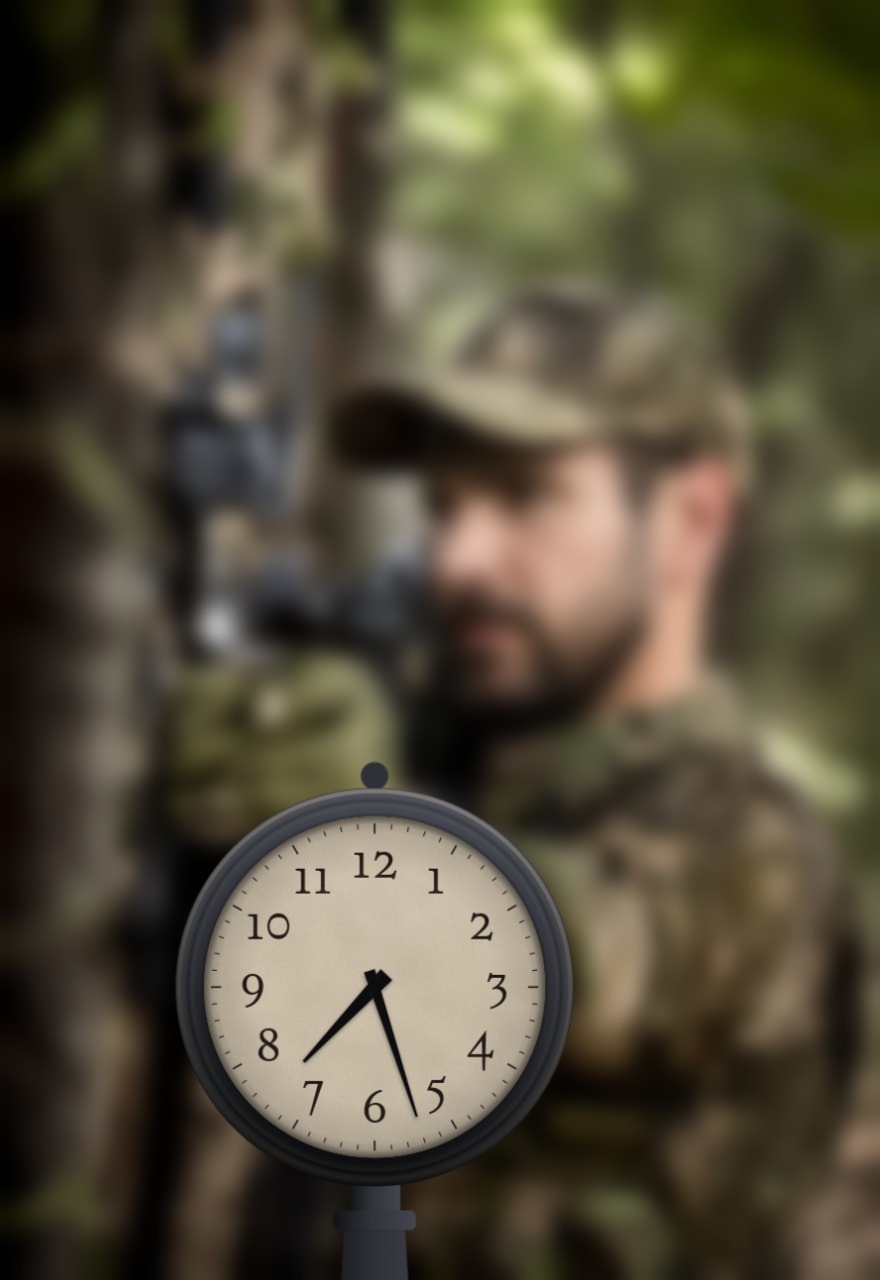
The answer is 7:27
